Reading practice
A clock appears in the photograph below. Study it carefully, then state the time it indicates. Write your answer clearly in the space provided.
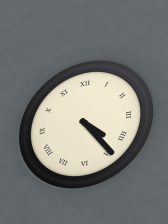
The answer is 4:24
